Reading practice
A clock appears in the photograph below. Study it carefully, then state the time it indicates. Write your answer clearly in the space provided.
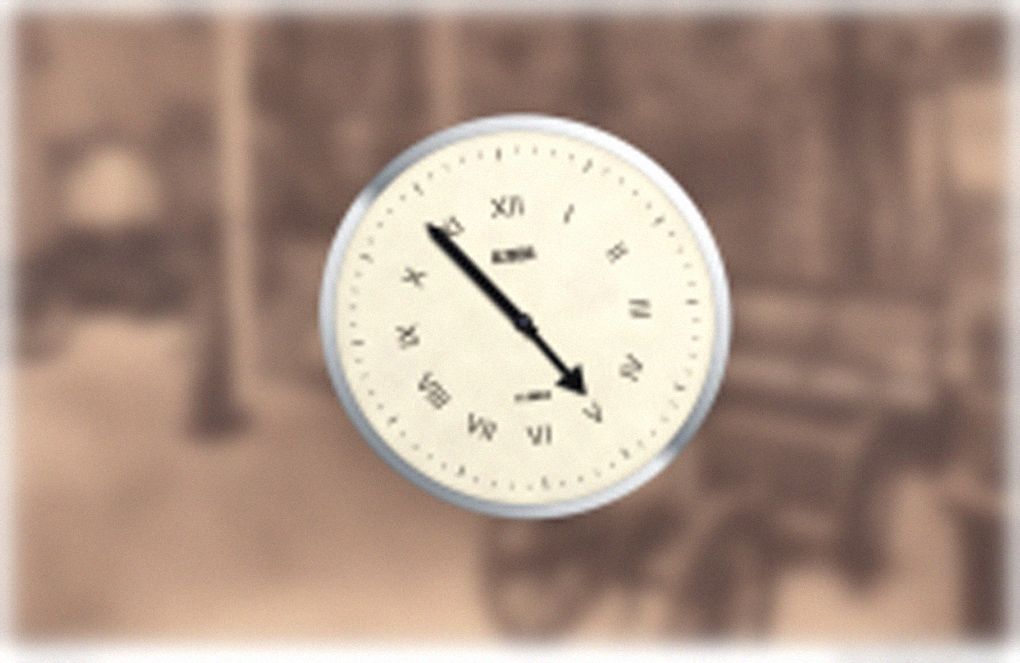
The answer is 4:54
